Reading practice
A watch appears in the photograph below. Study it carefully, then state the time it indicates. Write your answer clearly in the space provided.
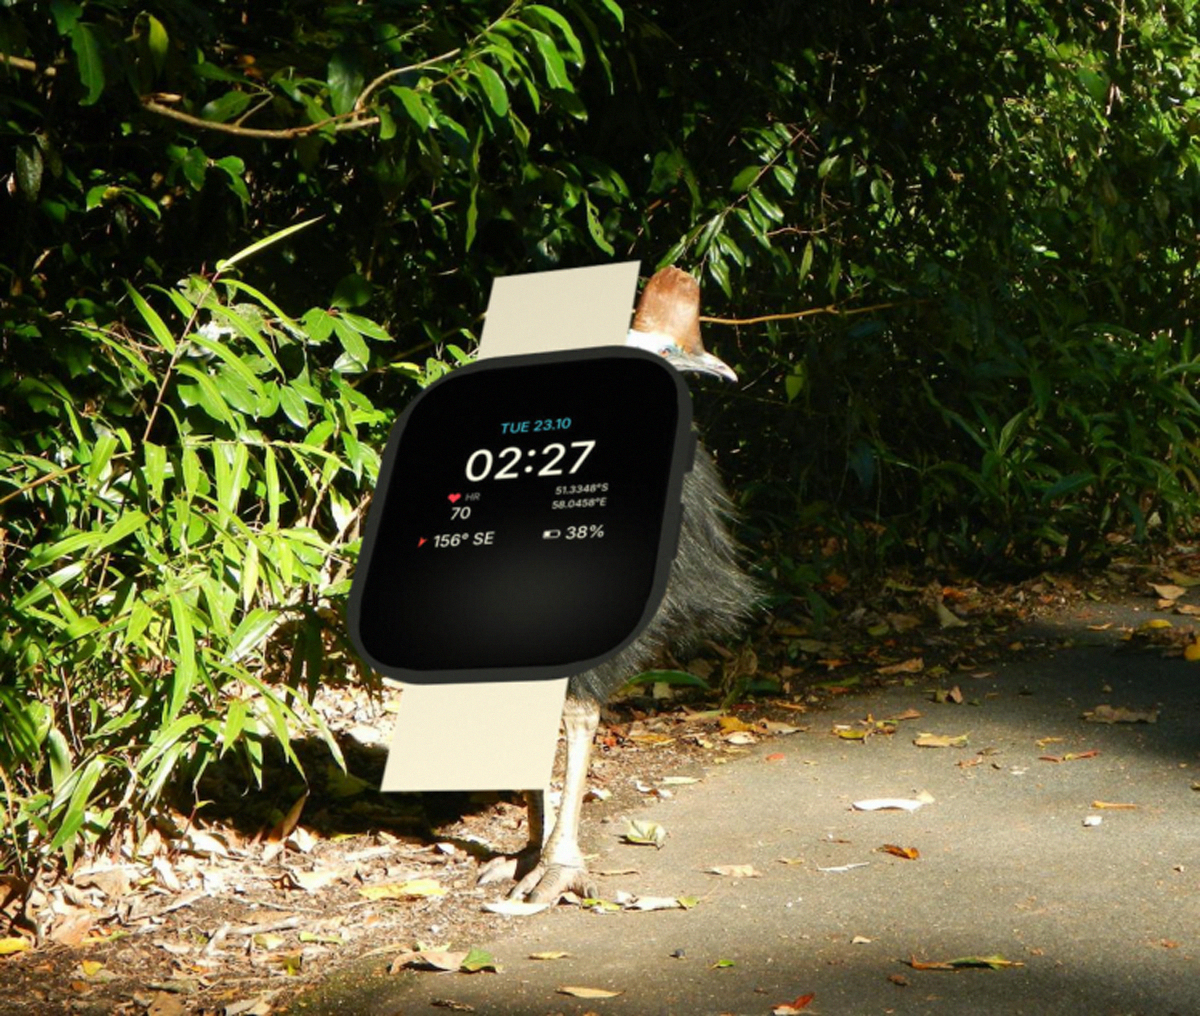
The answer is 2:27
